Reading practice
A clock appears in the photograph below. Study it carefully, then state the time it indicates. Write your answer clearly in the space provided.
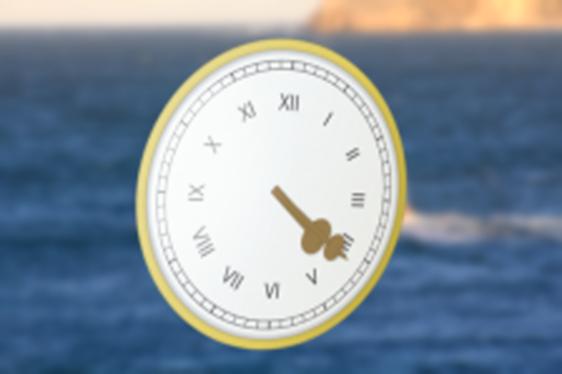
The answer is 4:21
